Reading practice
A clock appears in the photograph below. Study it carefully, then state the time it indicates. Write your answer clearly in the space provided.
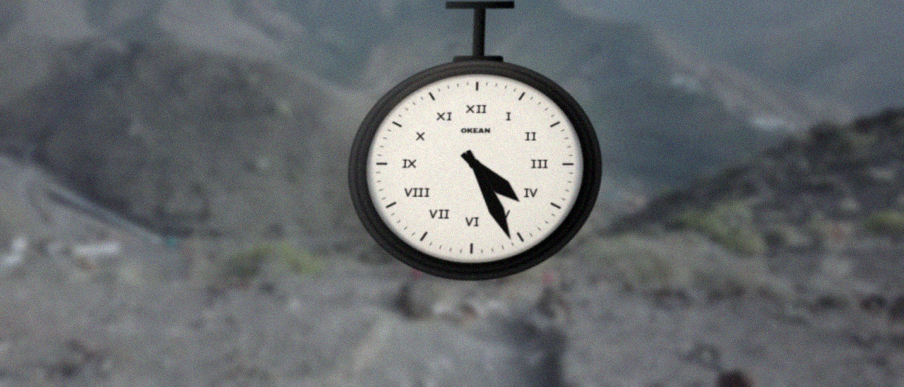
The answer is 4:26
